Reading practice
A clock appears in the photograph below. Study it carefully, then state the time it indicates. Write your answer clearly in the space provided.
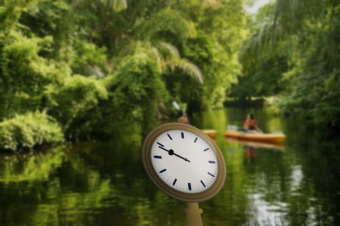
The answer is 9:49
